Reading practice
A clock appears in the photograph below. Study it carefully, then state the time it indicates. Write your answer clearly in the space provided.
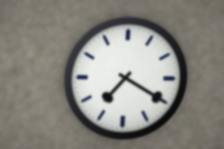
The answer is 7:20
